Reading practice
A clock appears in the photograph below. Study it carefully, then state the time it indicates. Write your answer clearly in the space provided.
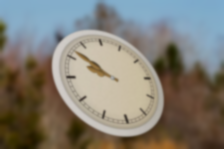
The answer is 9:52
